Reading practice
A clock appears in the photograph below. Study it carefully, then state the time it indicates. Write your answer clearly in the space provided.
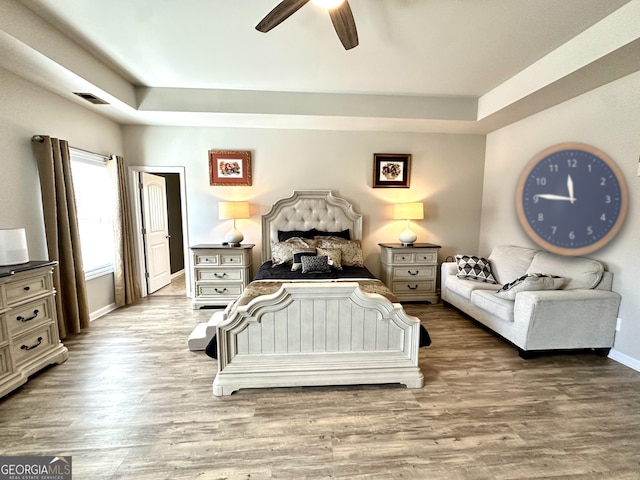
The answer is 11:46
